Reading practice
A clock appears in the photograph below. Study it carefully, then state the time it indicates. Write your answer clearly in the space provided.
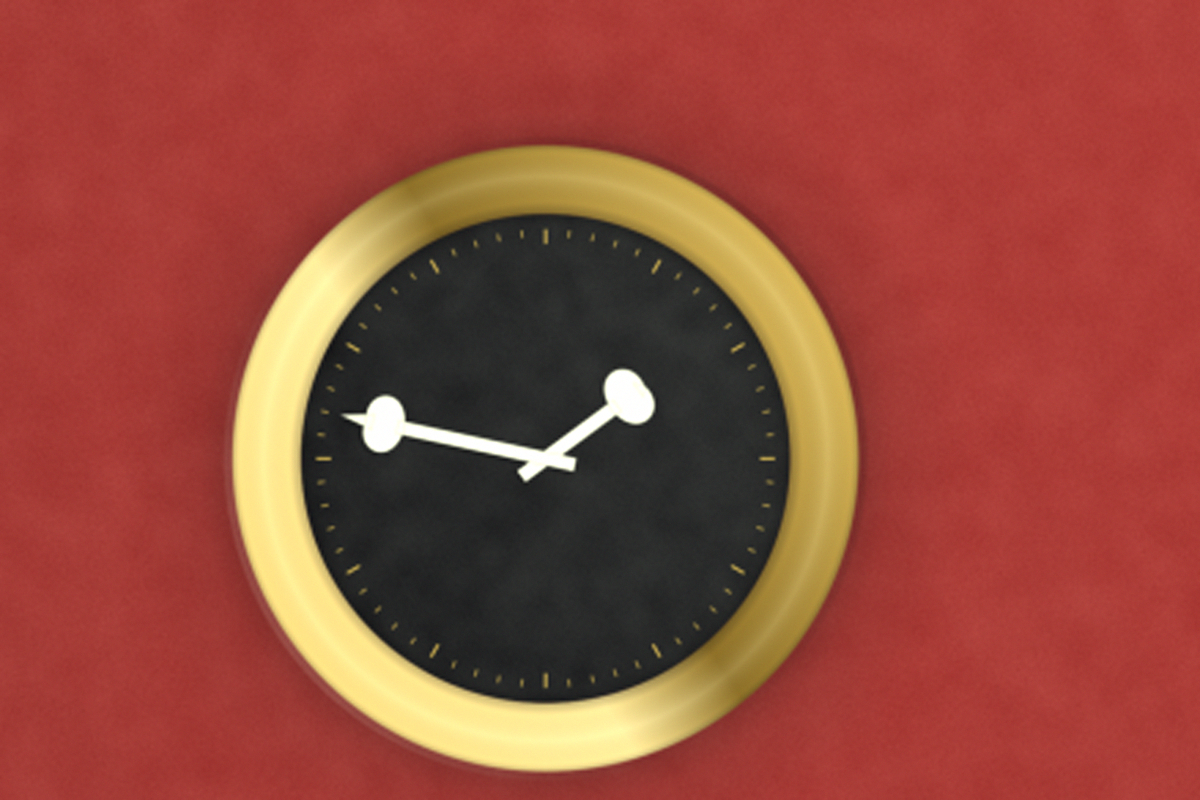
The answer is 1:47
